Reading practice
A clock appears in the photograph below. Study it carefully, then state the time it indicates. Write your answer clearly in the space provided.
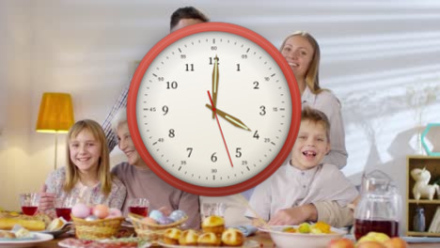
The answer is 4:00:27
